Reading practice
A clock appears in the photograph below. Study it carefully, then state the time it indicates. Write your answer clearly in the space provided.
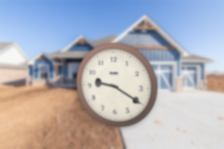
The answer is 9:20
